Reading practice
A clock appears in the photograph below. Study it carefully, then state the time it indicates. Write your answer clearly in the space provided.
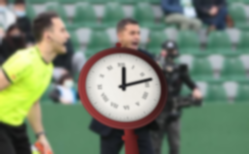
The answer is 12:13
